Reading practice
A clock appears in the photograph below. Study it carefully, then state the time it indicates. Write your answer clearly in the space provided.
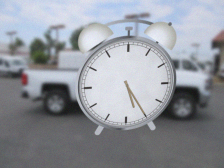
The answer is 5:25
